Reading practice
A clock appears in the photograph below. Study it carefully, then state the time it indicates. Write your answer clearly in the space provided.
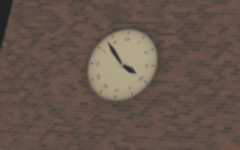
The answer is 3:53
